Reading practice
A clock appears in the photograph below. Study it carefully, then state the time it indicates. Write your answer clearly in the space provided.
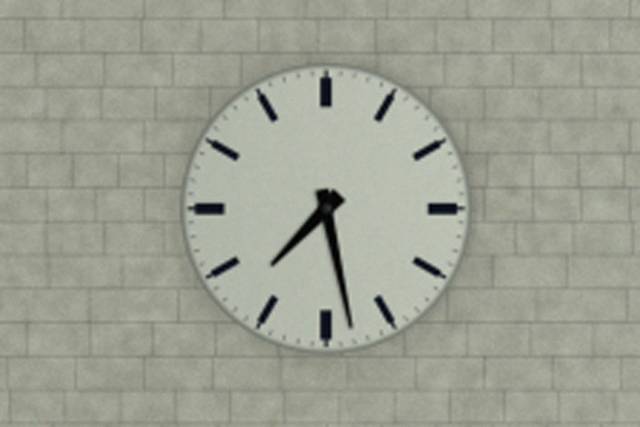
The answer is 7:28
